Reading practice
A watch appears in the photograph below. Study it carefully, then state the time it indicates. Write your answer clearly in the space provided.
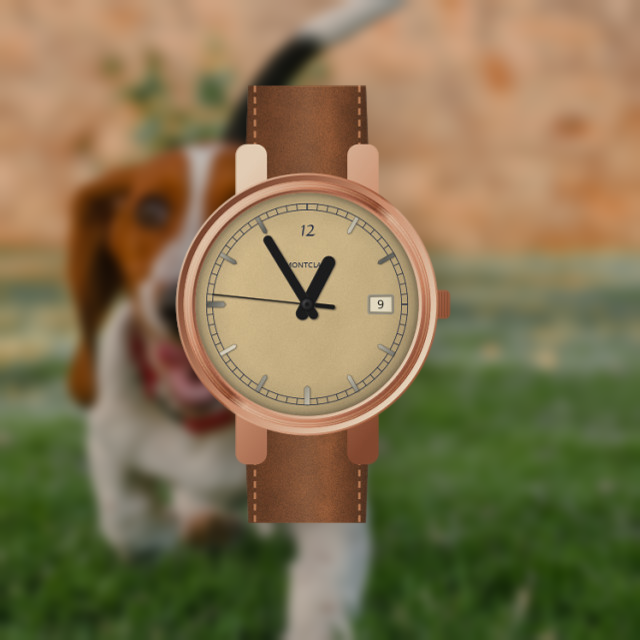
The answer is 12:54:46
